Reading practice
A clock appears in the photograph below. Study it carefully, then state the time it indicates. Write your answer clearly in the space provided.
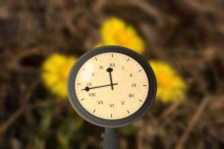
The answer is 11:43
